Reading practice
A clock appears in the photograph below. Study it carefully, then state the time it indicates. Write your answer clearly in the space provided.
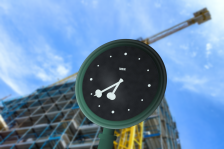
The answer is 6:39
